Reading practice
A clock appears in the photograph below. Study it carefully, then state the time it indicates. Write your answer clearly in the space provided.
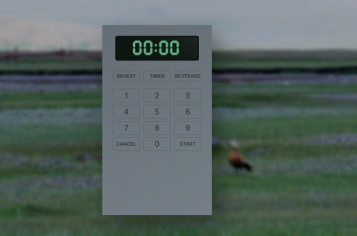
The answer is 0:00
